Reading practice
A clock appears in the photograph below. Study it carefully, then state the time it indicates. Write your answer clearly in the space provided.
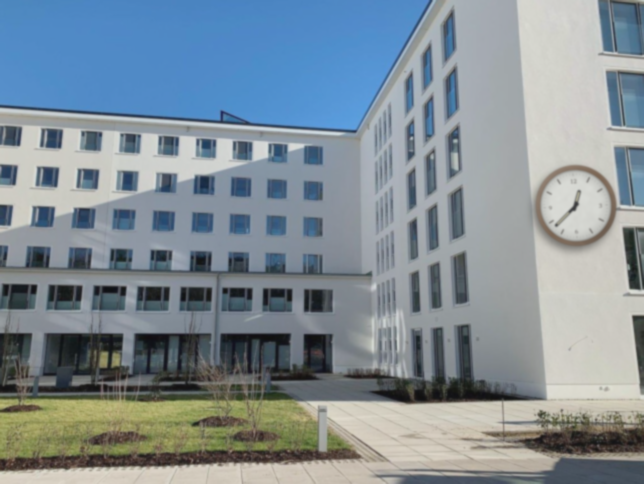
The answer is 12:38
